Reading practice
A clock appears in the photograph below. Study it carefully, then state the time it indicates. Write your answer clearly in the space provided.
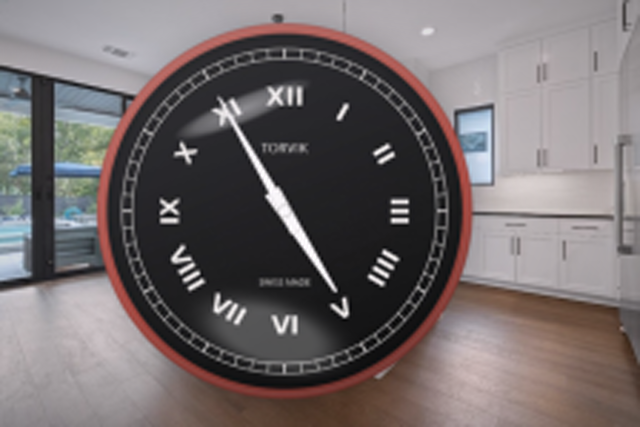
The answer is 4:55
